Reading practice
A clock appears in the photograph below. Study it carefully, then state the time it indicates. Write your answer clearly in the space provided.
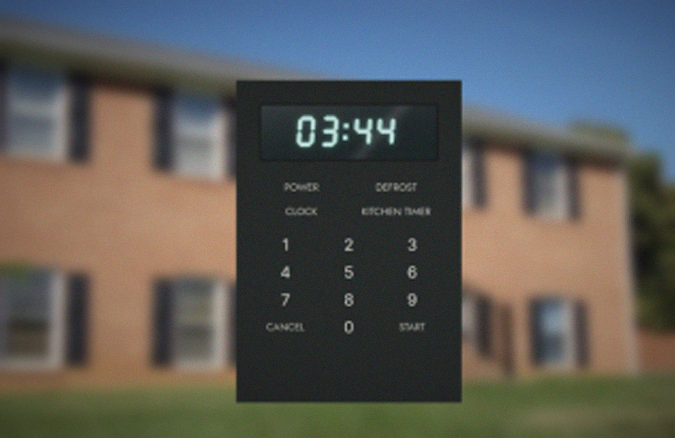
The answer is 3:44
